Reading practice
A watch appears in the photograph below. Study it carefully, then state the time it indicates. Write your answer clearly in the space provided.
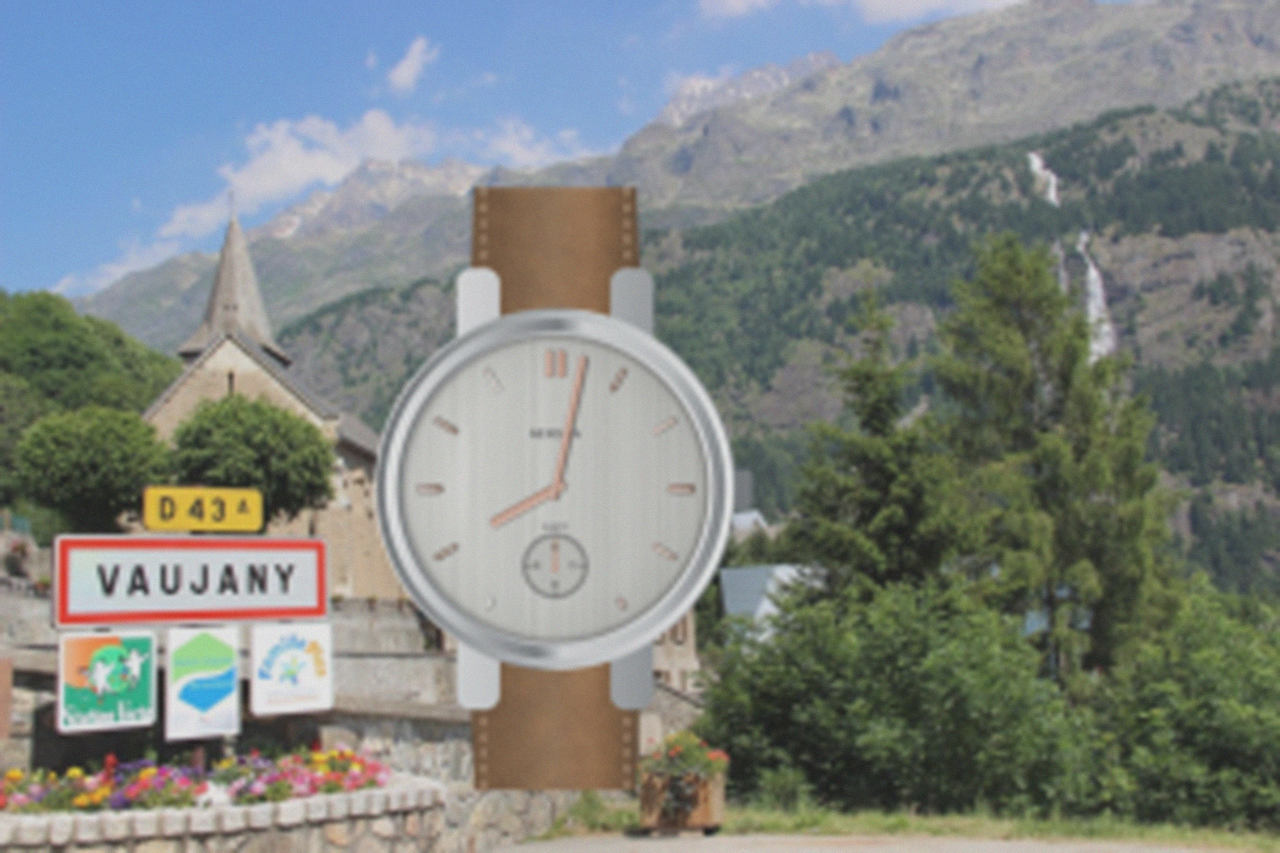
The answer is 8:02
